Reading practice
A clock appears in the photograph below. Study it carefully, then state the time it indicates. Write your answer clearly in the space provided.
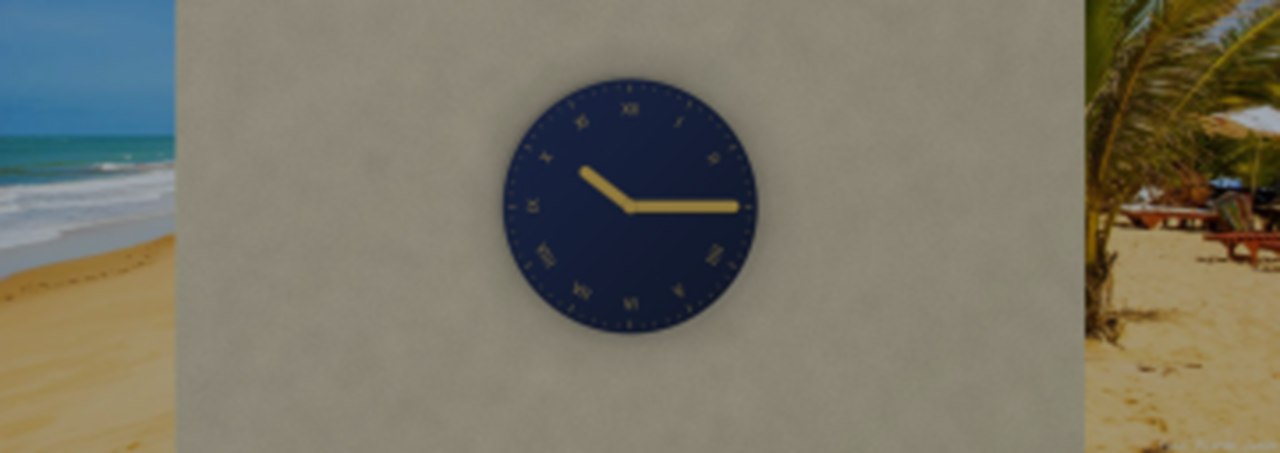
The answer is 10:15
